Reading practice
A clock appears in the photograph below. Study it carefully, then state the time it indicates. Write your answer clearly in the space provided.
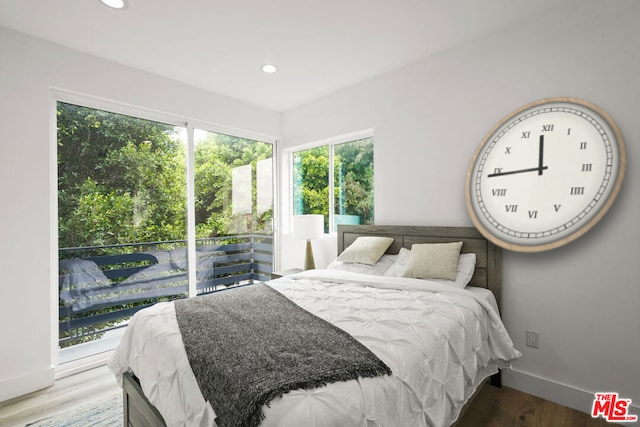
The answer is 11:44
